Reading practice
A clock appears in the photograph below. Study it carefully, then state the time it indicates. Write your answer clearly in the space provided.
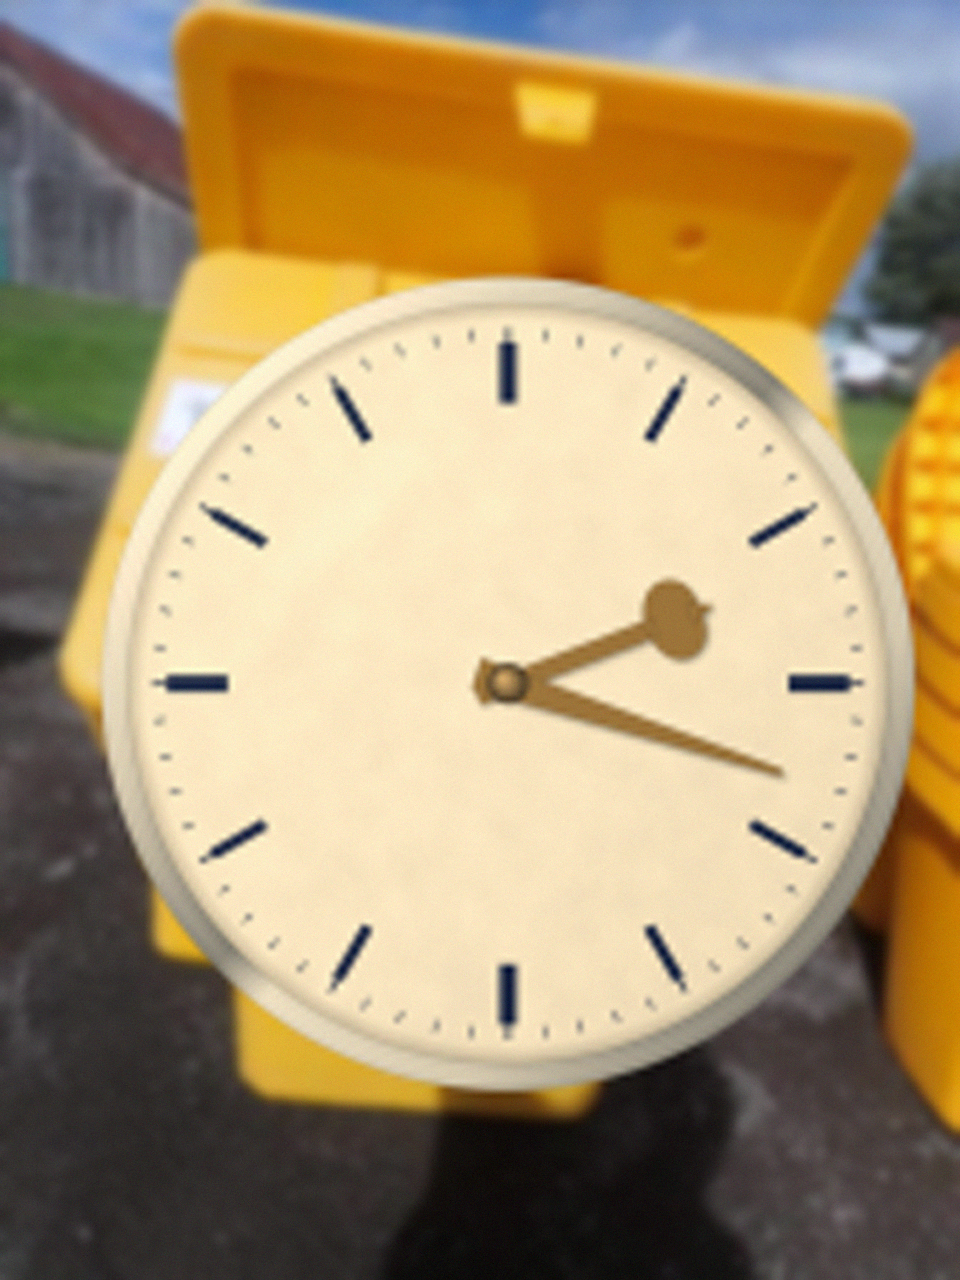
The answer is 2:18
